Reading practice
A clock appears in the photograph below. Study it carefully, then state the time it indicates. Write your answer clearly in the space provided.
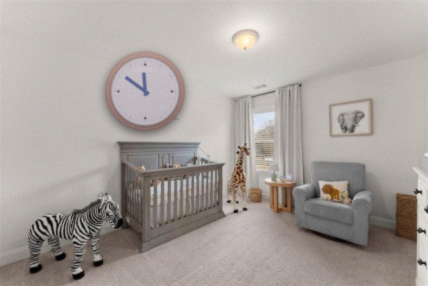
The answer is 11:51
